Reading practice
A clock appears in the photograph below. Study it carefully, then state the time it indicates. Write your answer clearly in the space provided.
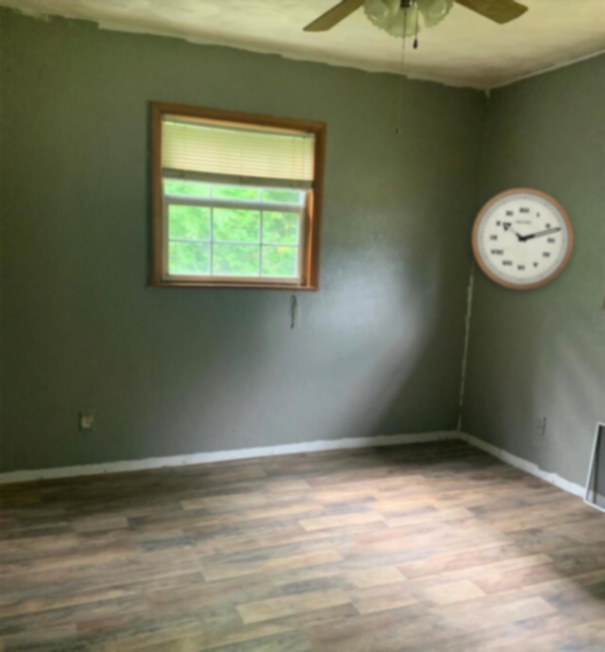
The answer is 10:12
